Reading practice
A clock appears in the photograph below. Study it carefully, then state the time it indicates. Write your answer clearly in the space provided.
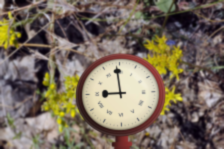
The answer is 8:59
